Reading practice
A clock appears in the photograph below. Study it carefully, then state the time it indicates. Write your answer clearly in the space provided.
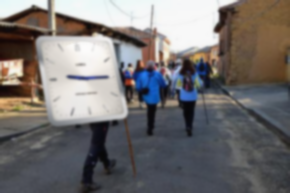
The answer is 9:15
